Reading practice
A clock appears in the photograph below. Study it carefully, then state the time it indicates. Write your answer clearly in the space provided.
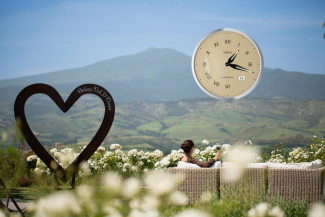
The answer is 1:18
